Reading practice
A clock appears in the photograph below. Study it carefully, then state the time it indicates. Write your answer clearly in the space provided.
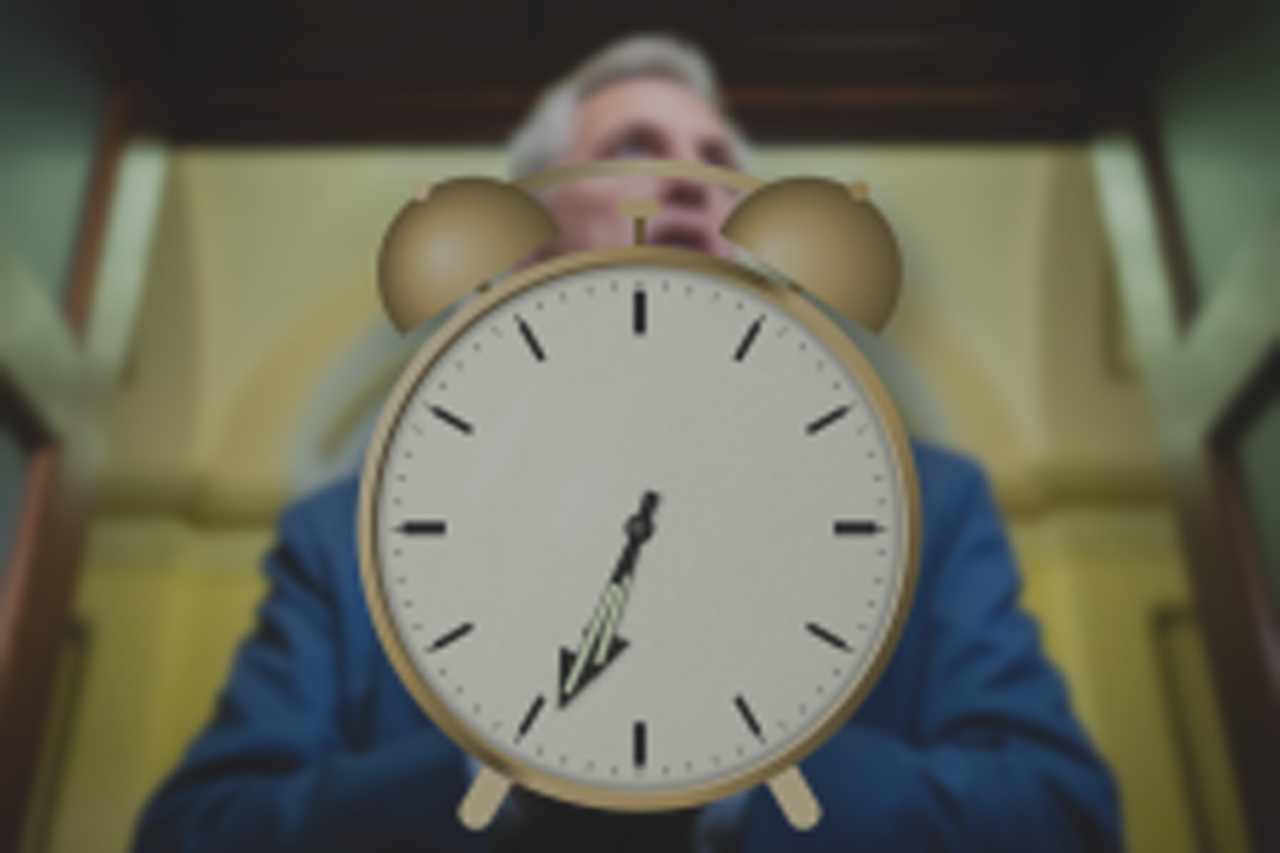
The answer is 6:34
